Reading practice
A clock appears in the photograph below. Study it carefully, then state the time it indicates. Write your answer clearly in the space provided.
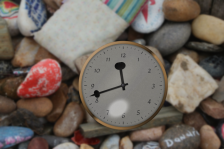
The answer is 11:42
